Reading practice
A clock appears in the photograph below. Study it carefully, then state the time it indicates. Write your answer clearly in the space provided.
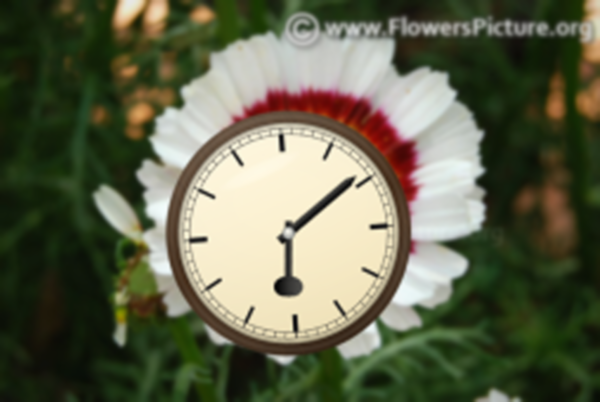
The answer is 6:09
